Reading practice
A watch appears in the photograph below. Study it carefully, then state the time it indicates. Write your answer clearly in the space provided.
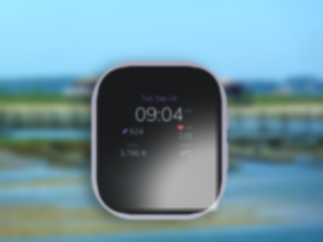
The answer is 9:04
